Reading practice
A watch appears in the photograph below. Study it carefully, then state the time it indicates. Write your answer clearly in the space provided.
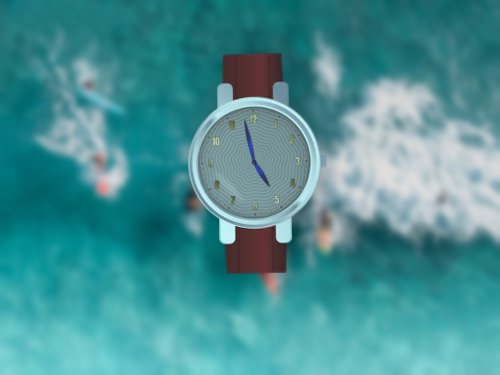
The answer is 4:58
